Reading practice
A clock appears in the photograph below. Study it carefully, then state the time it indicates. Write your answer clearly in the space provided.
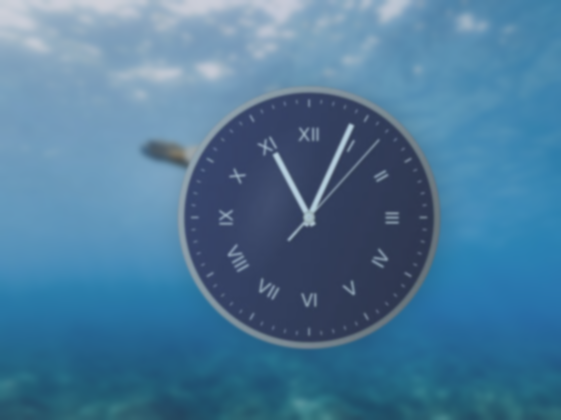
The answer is 11:04:07
